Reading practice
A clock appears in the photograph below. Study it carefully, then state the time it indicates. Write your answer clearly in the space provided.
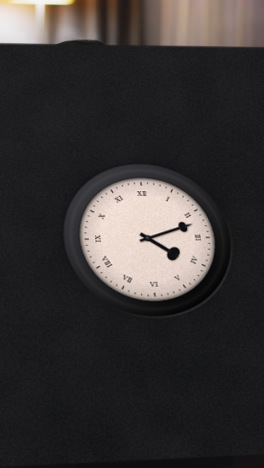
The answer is 4:12
